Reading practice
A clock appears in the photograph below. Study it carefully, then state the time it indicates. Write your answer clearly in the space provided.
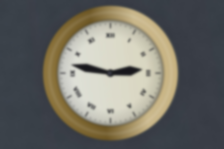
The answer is 2:47
